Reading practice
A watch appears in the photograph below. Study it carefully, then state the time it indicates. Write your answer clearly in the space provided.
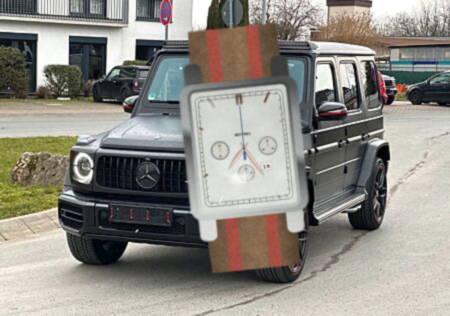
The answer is 7:25
